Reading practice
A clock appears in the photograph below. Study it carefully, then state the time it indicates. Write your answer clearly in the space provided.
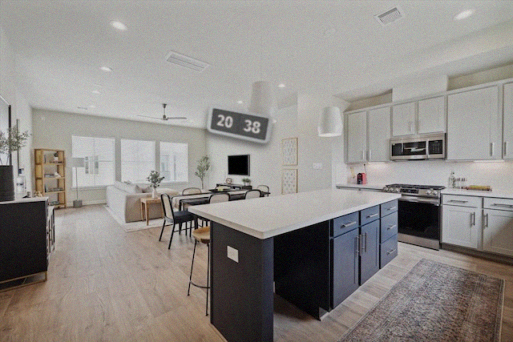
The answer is 20:38
